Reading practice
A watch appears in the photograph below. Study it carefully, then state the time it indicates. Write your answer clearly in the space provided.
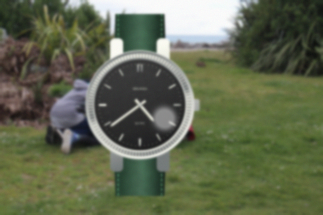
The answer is 4:39
